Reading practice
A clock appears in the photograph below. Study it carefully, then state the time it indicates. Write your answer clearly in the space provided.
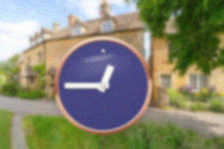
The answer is 12:45
